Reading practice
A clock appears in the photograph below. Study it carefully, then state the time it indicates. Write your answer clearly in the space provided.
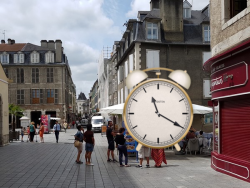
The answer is 11:20
